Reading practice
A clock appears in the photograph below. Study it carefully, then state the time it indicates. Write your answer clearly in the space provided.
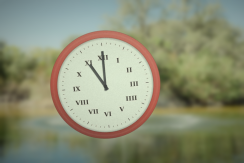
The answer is 11:00
